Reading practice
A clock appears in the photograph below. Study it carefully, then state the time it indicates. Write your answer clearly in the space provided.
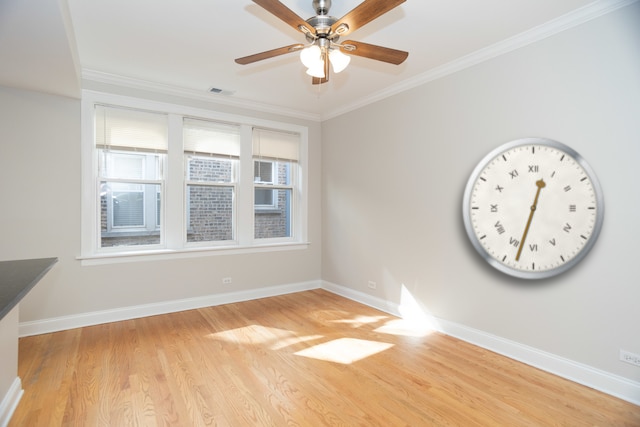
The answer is 12:33
